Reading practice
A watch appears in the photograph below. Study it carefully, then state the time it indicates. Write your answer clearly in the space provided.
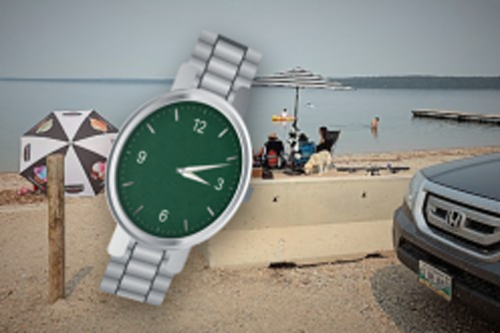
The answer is 3:11
